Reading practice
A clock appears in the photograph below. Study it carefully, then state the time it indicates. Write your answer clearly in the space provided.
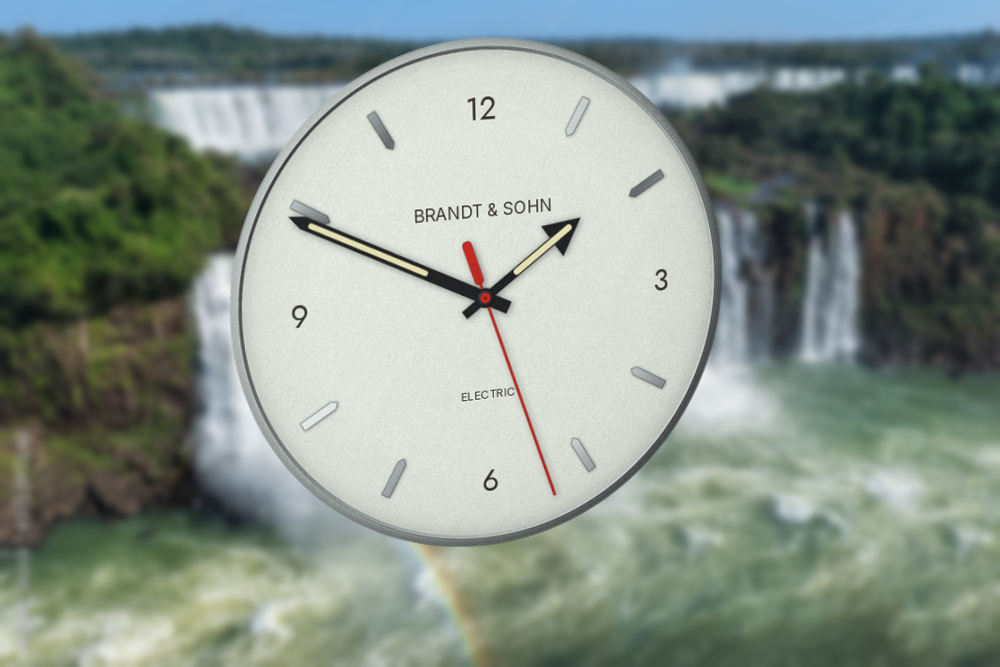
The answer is 1:49:27
